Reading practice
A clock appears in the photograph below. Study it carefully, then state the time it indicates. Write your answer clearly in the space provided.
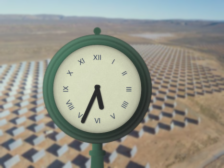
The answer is 5:34
